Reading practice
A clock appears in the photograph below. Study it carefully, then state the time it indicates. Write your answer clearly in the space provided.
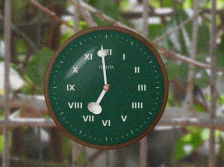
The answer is 6:59
